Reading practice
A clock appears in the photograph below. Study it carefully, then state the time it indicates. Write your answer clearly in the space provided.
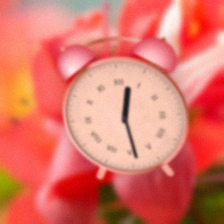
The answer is 12:29
